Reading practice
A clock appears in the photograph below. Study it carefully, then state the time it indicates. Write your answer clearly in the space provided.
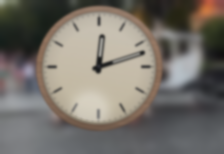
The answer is 12:12
